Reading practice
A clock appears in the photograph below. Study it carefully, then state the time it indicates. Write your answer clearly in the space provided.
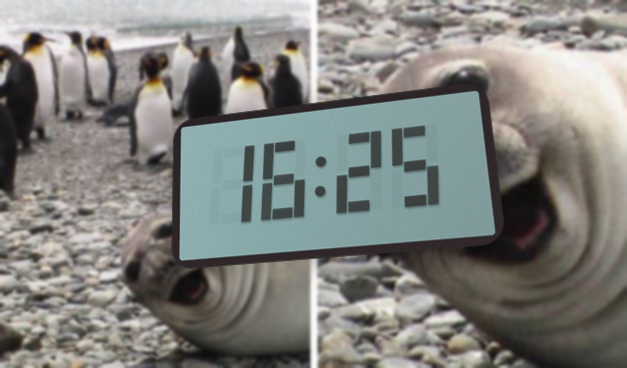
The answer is 16:25
